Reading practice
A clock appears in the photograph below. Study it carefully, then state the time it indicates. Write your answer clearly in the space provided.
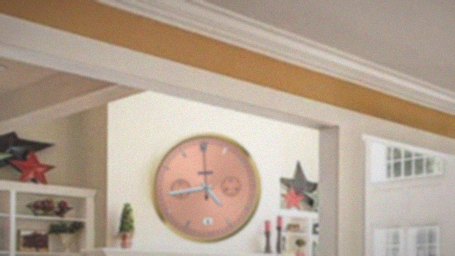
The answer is 4:44
